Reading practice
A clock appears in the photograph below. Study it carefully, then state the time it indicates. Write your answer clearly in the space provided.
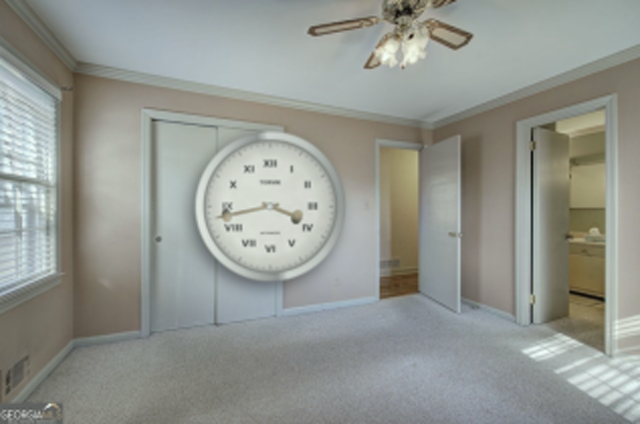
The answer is 3:43
